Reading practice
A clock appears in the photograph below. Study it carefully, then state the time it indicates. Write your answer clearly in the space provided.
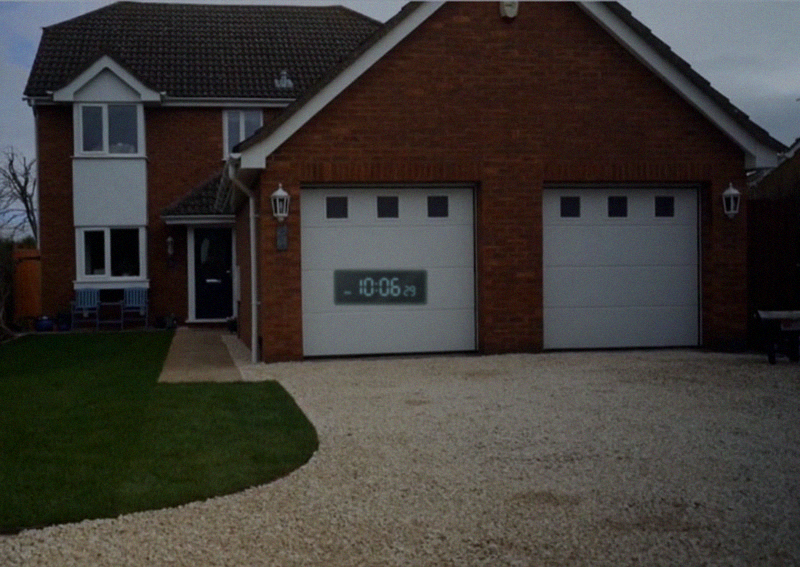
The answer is 10:06
